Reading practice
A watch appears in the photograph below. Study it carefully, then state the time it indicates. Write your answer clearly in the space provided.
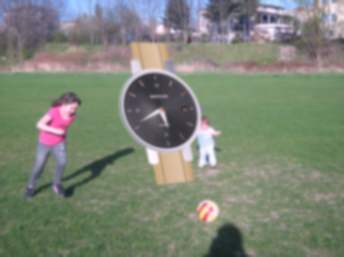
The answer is 5:41
